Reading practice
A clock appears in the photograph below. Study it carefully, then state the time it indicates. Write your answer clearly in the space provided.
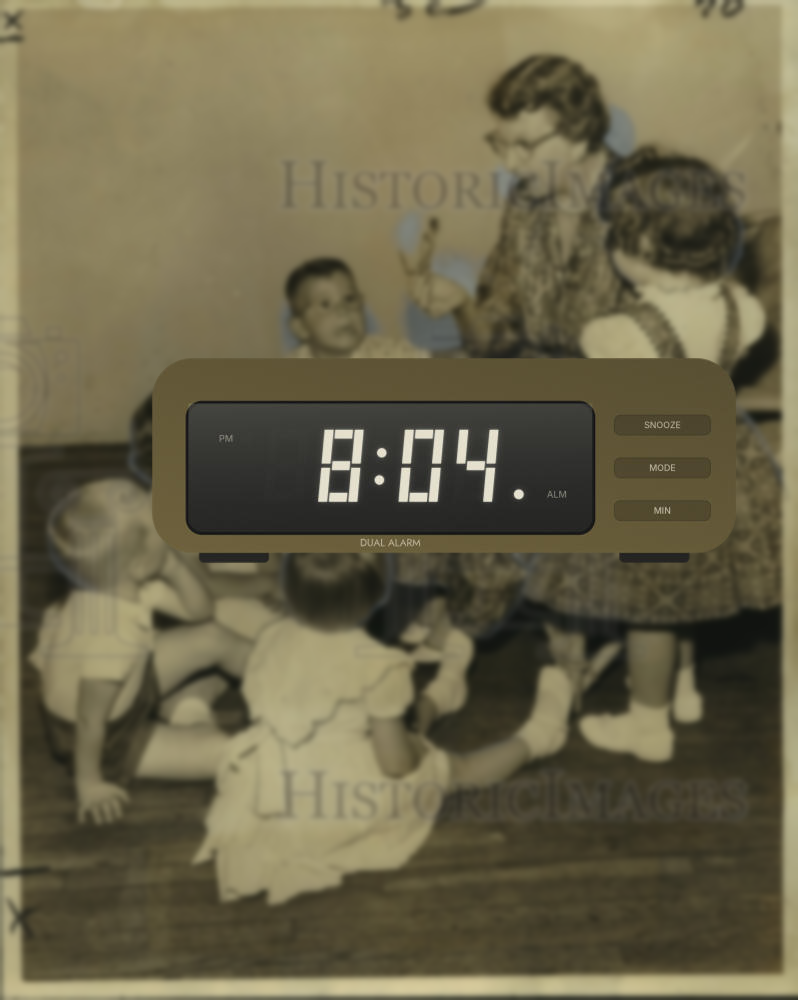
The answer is 8:04
